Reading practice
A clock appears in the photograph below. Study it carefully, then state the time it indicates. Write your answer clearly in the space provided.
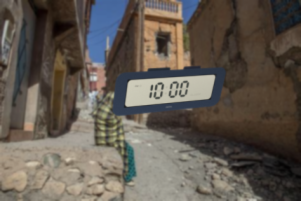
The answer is 10:00
